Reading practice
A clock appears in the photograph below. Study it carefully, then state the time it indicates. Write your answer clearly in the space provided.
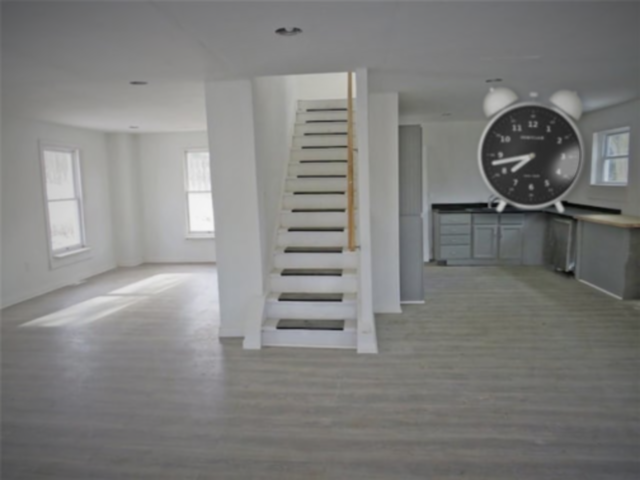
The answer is 7:43
